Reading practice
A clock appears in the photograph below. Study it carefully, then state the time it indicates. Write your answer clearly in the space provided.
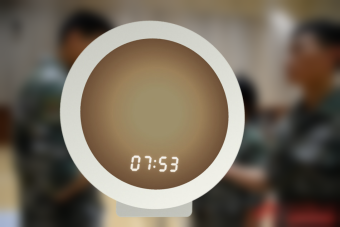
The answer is 7:53
